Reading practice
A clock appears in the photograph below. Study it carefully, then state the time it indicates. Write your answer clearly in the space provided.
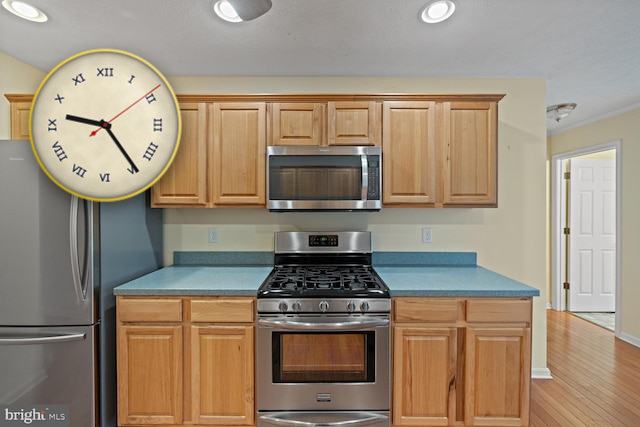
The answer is 9:24:09
